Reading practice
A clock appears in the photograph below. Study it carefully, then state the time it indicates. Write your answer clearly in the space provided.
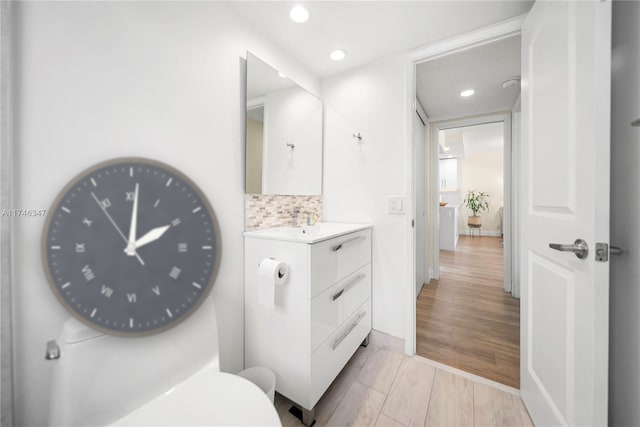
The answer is 2:00:54
